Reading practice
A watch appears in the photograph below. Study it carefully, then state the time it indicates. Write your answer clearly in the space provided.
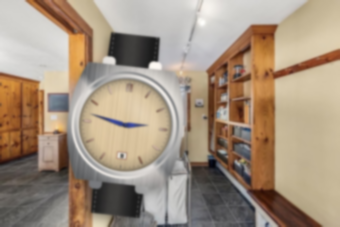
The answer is 2:47
